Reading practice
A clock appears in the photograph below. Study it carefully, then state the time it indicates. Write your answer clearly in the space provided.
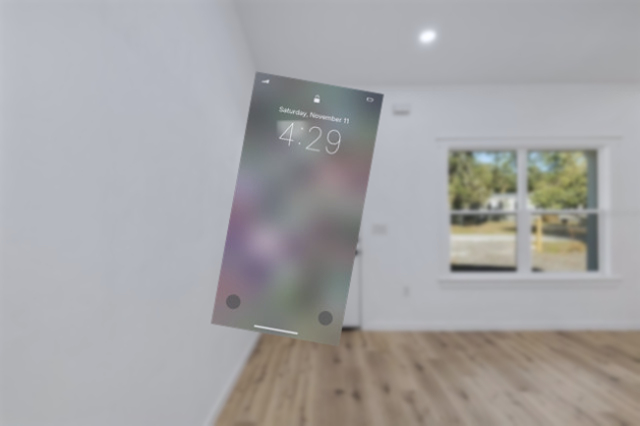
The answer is 4:29
